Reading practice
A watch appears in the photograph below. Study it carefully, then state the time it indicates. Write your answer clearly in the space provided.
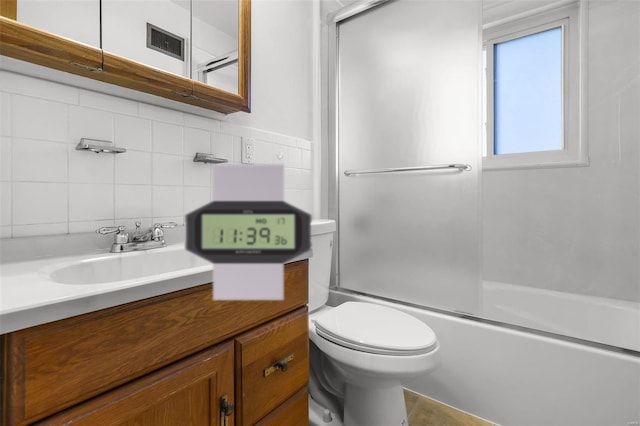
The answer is 11:39
